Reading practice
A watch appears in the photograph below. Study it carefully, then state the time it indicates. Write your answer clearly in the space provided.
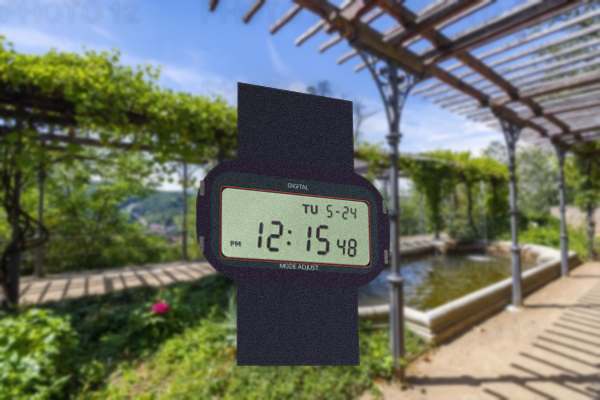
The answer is 12:15:48
